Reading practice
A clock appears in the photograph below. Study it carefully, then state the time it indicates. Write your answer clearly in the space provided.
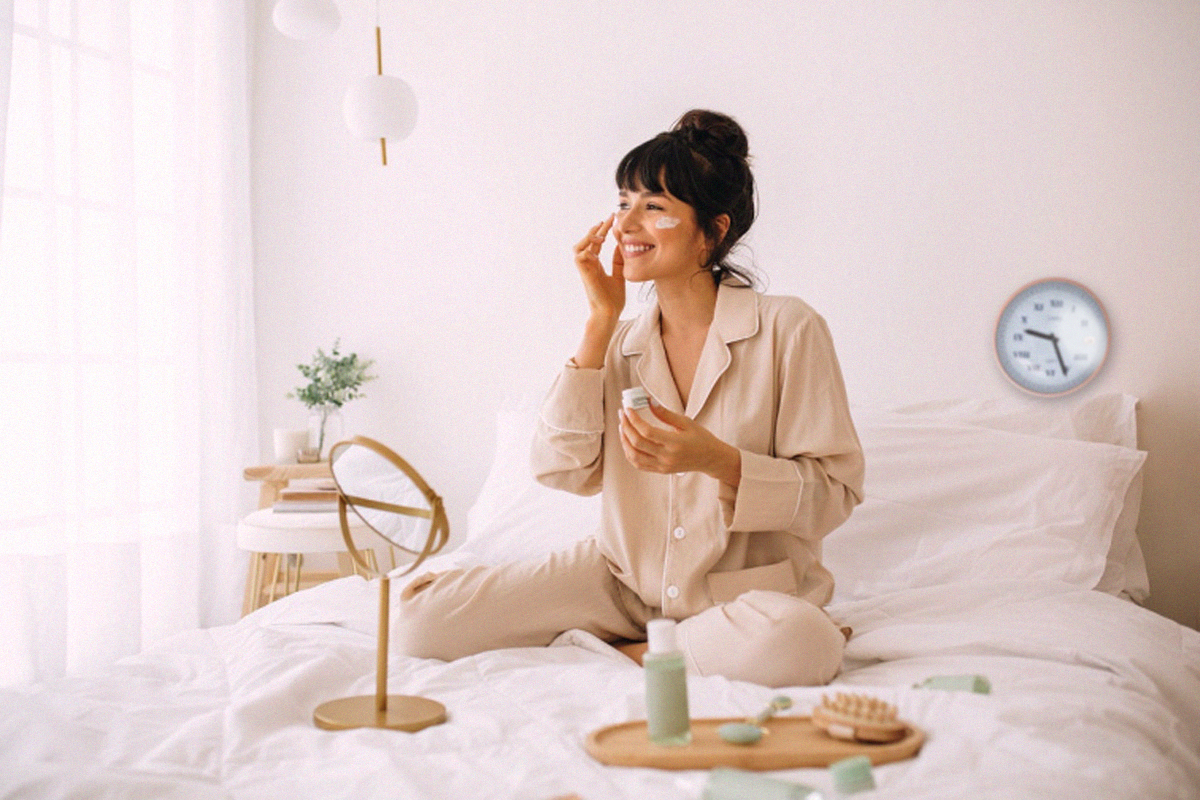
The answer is 9:26
